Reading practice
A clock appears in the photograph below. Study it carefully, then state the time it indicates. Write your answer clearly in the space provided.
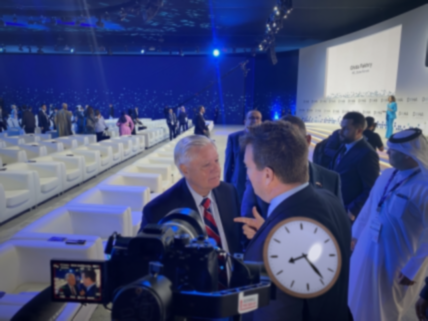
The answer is 8:24
